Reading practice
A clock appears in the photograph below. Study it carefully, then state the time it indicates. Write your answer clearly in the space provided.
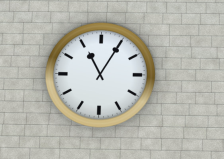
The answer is 11:05
